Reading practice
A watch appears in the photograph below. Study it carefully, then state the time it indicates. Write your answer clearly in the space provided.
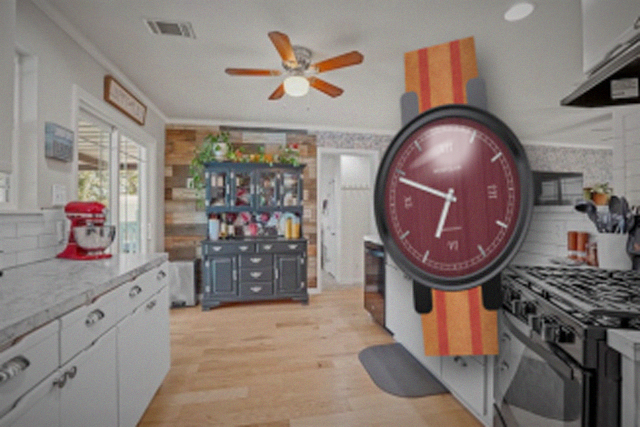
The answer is 6:49
